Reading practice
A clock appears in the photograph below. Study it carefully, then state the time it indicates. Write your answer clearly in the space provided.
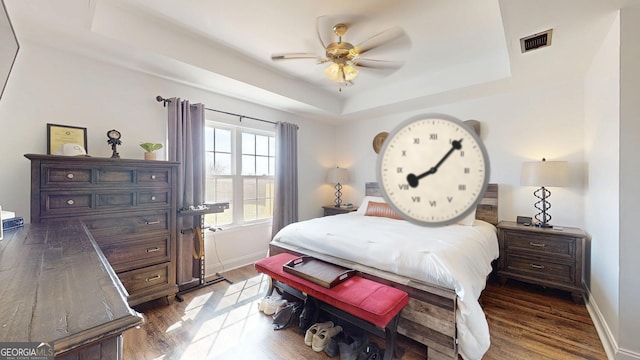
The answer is 8:07
